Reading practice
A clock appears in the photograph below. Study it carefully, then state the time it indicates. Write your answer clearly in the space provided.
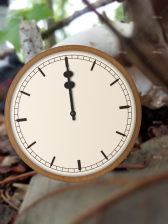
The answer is 12:00
